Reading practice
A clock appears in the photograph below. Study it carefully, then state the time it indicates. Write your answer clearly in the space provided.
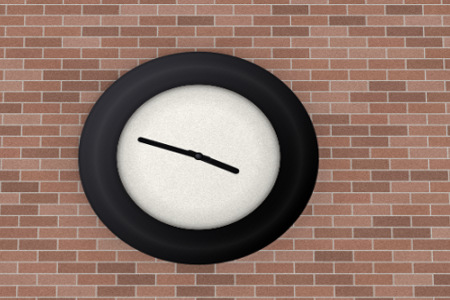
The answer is 3:48
